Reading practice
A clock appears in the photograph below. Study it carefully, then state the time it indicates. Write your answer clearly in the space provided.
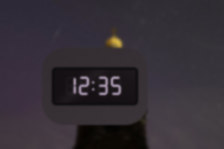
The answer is 12:35
